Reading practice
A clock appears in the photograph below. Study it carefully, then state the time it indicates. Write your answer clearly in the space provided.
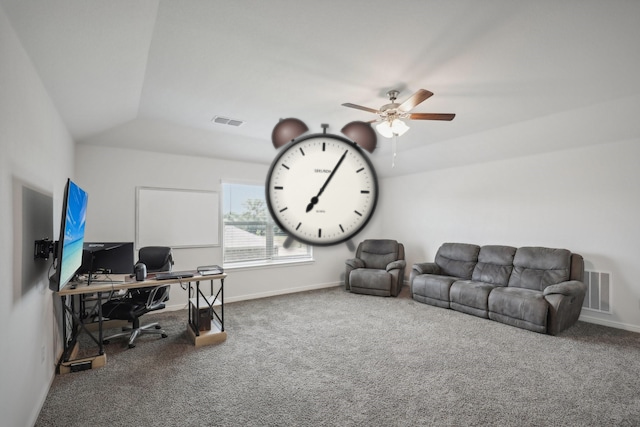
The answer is 7:05
